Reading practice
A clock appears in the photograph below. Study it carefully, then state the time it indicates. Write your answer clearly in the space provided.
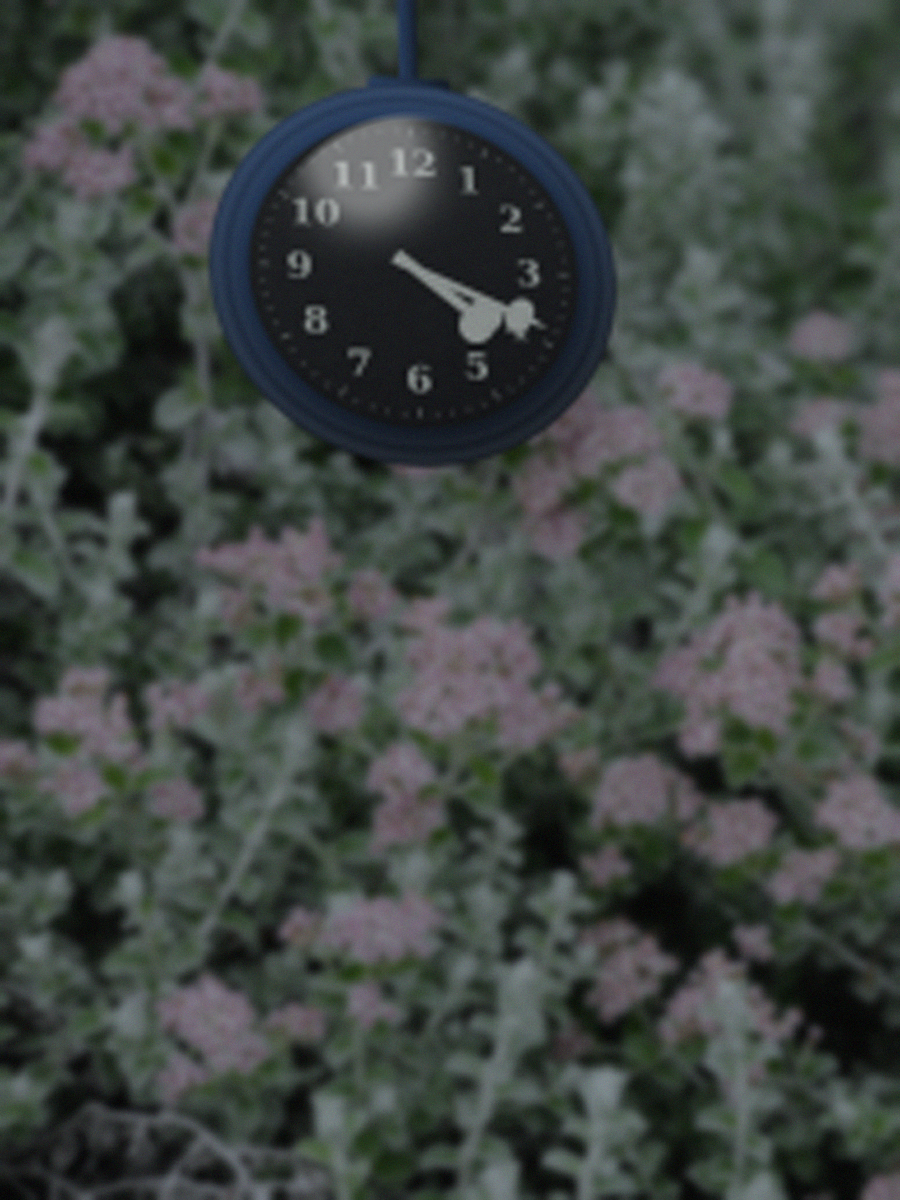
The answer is 4:19
